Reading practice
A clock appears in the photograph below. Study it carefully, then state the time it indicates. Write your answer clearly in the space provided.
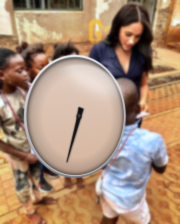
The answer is 6:33
